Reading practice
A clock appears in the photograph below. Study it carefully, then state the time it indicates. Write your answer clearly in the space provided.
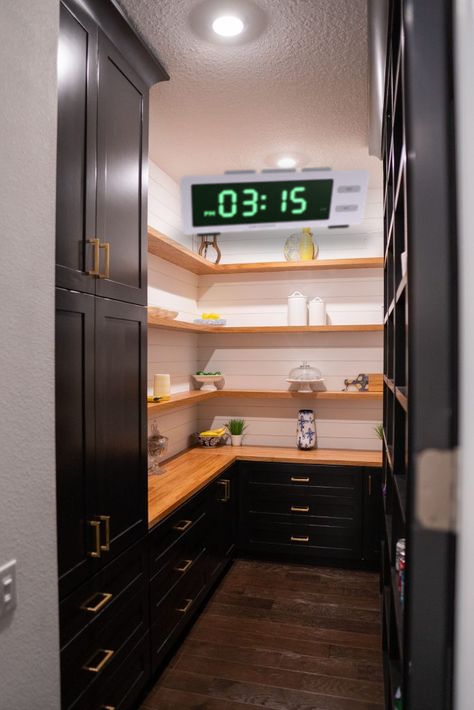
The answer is 3:15
